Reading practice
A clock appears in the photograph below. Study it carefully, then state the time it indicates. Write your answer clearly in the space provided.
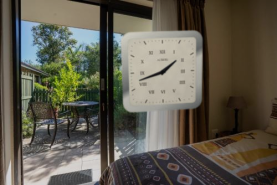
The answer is 1:42
